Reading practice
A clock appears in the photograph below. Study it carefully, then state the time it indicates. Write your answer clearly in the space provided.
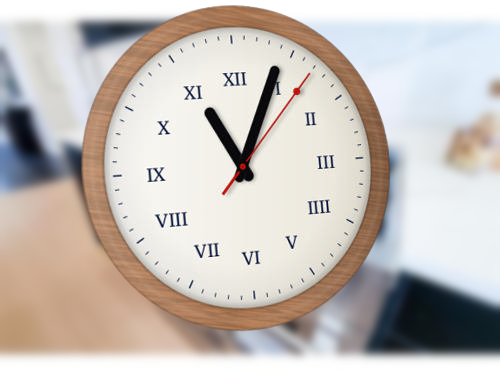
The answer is 11:04:07
